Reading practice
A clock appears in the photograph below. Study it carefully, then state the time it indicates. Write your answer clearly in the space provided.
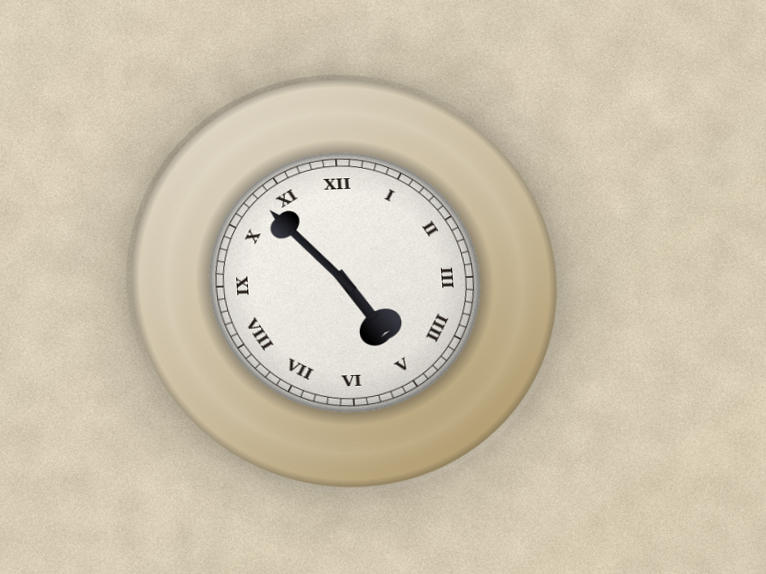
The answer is 4:53
